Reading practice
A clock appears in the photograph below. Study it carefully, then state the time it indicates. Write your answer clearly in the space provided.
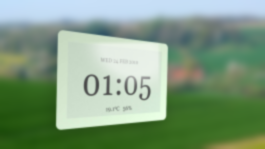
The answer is 1:05
